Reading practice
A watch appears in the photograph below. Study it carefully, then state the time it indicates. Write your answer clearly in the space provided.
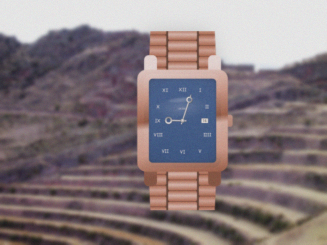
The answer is 9:03
